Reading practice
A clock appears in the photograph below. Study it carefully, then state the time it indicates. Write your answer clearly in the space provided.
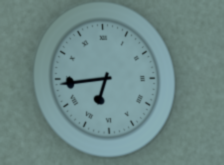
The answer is 6:44
